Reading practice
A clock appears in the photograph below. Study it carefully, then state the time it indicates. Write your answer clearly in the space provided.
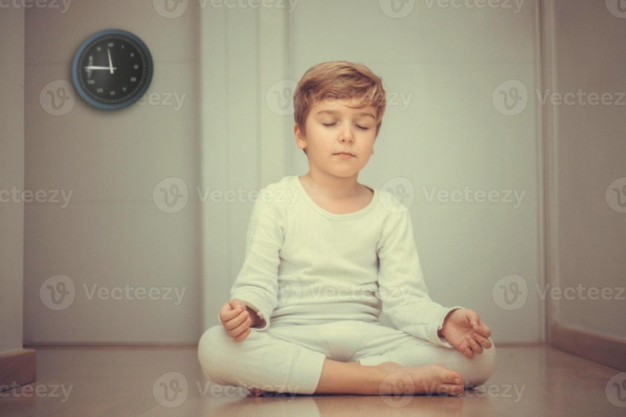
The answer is 11:46
